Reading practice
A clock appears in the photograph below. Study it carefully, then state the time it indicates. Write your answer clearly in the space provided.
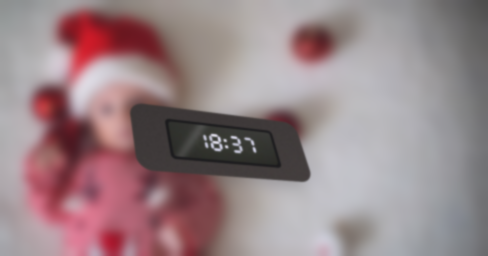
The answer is 18:37
